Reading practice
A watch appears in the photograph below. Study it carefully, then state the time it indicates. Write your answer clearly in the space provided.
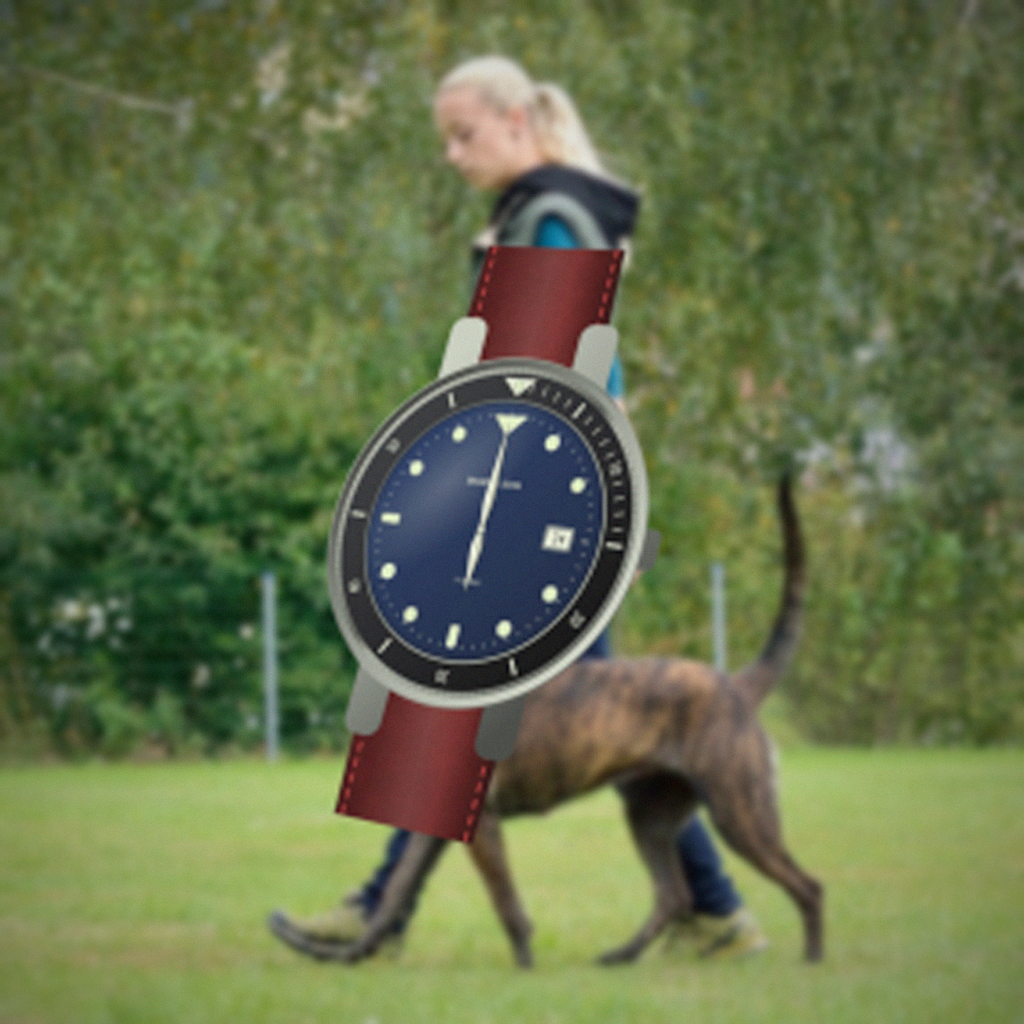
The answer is 6:00
